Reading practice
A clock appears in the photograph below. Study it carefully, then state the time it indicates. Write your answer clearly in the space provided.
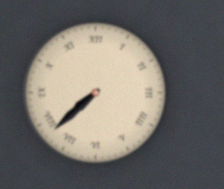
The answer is 7:38
